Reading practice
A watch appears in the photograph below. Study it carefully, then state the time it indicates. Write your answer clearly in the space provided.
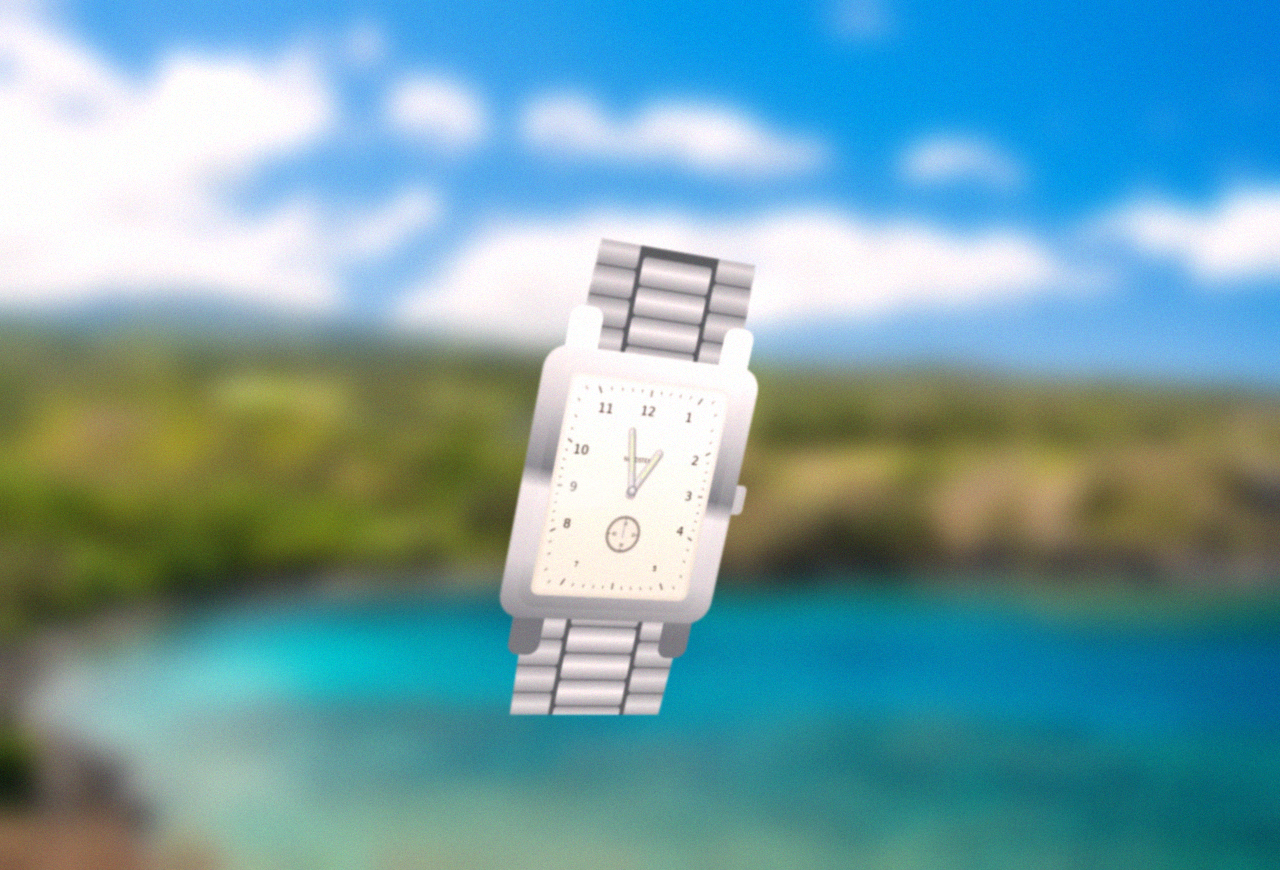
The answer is 12:58
